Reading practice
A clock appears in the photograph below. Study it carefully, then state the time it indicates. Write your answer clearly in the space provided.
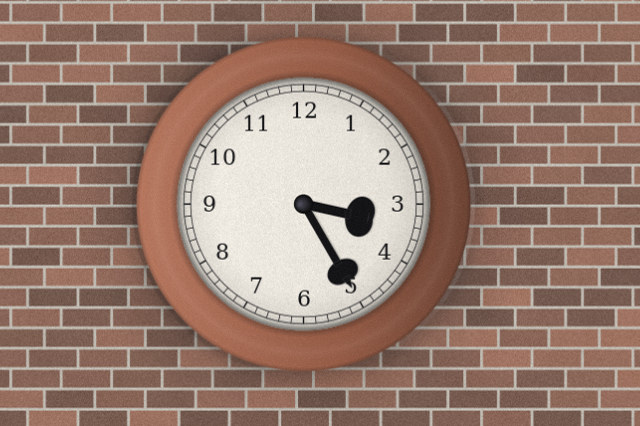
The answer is 3:25
